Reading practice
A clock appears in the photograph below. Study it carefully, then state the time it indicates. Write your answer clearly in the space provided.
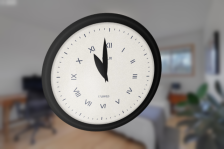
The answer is 10:59
